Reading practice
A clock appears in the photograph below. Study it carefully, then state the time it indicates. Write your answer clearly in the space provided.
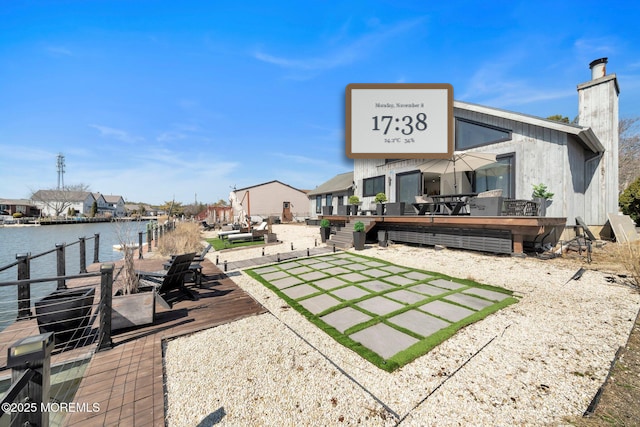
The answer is 17:38
